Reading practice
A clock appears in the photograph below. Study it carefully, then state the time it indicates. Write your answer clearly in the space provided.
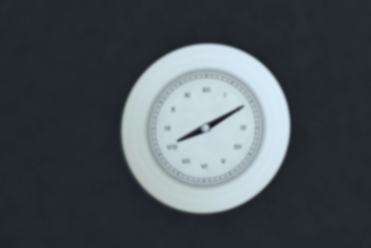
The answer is 8:10
